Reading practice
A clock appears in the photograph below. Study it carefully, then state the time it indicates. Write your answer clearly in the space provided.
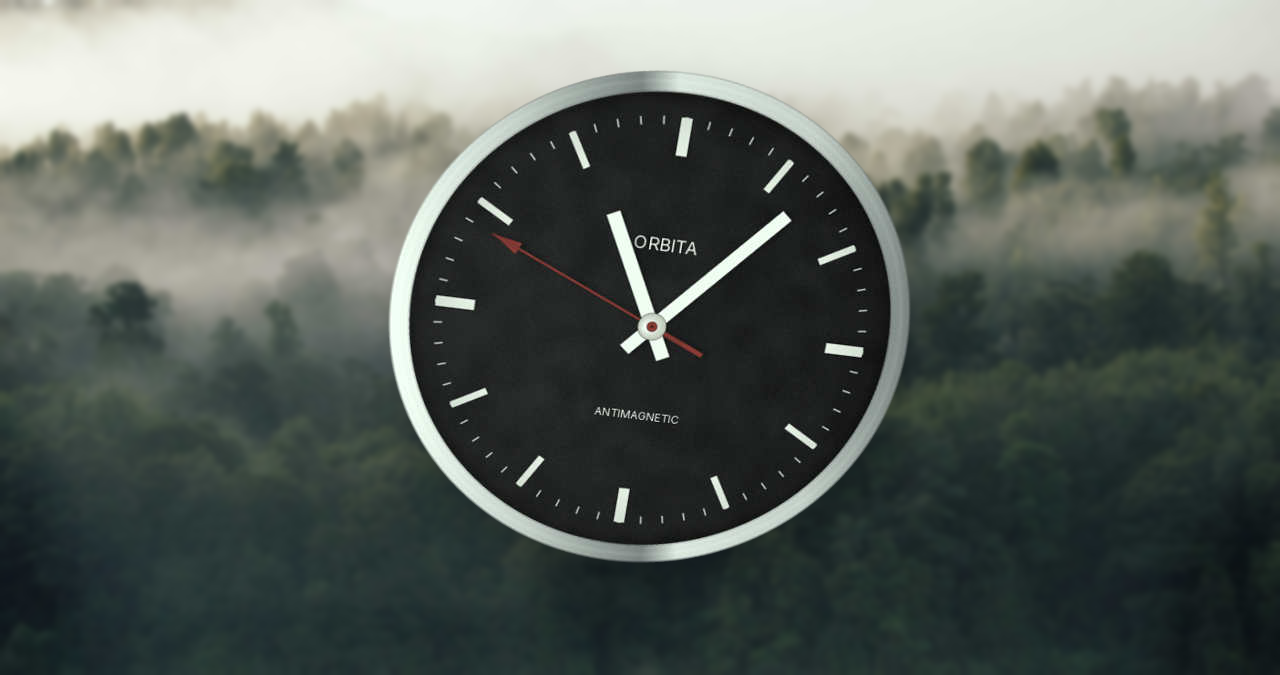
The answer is 11:06:49
